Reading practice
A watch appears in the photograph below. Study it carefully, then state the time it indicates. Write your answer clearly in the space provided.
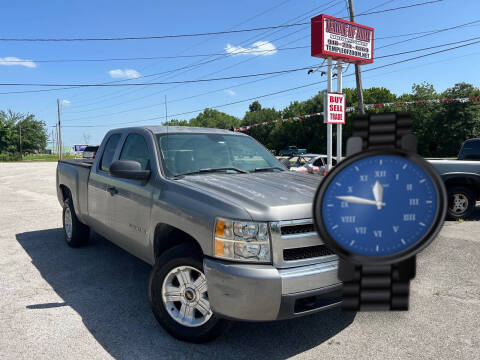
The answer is 11:47
